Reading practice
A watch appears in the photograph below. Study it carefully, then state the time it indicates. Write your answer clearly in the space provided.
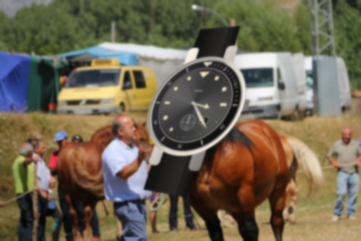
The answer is 3:23
